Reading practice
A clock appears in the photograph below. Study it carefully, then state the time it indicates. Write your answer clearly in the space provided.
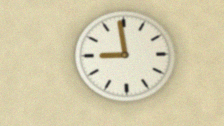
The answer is 8:59
